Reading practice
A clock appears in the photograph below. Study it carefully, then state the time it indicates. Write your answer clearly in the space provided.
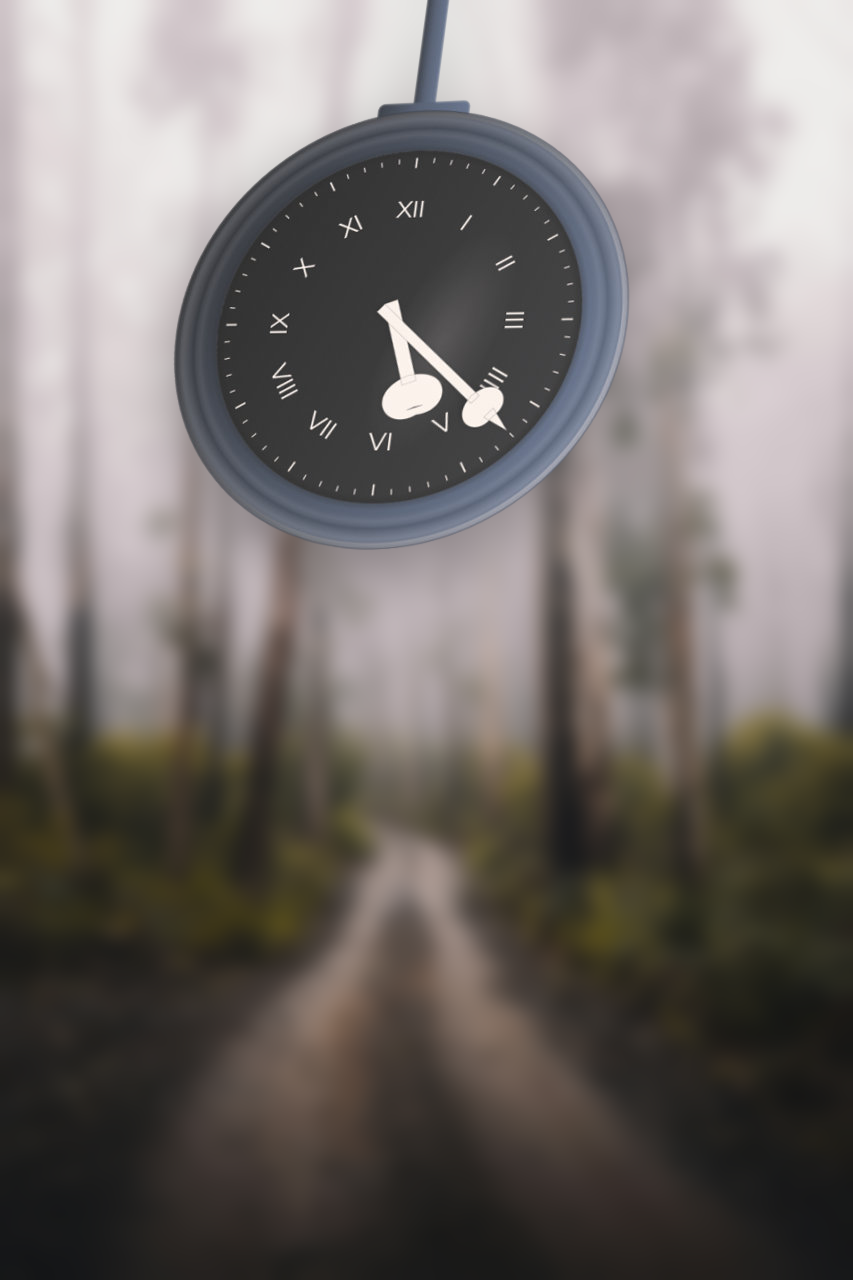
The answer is 5:22
